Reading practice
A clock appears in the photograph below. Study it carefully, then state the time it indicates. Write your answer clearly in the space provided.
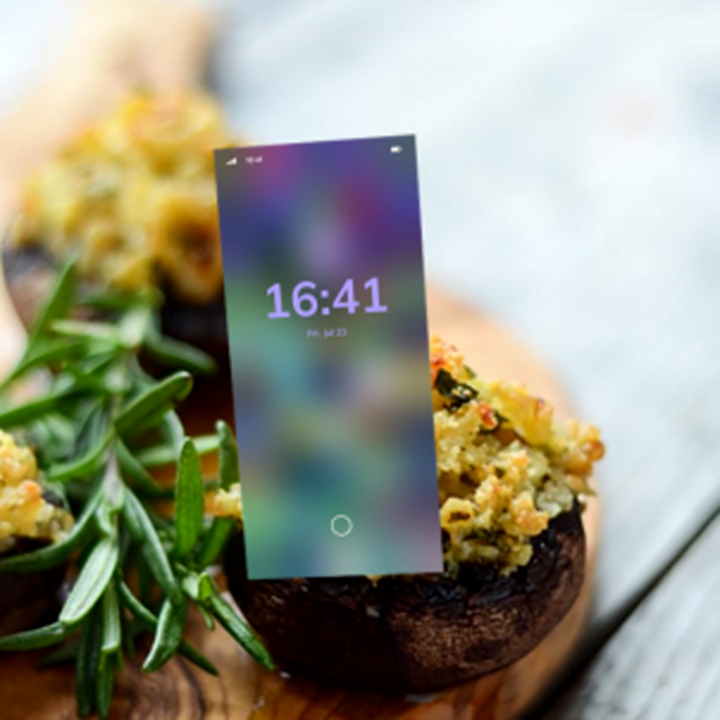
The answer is 16:41
